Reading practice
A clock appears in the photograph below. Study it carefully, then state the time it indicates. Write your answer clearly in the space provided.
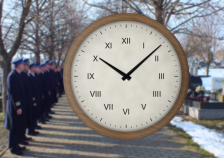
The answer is 10:08
